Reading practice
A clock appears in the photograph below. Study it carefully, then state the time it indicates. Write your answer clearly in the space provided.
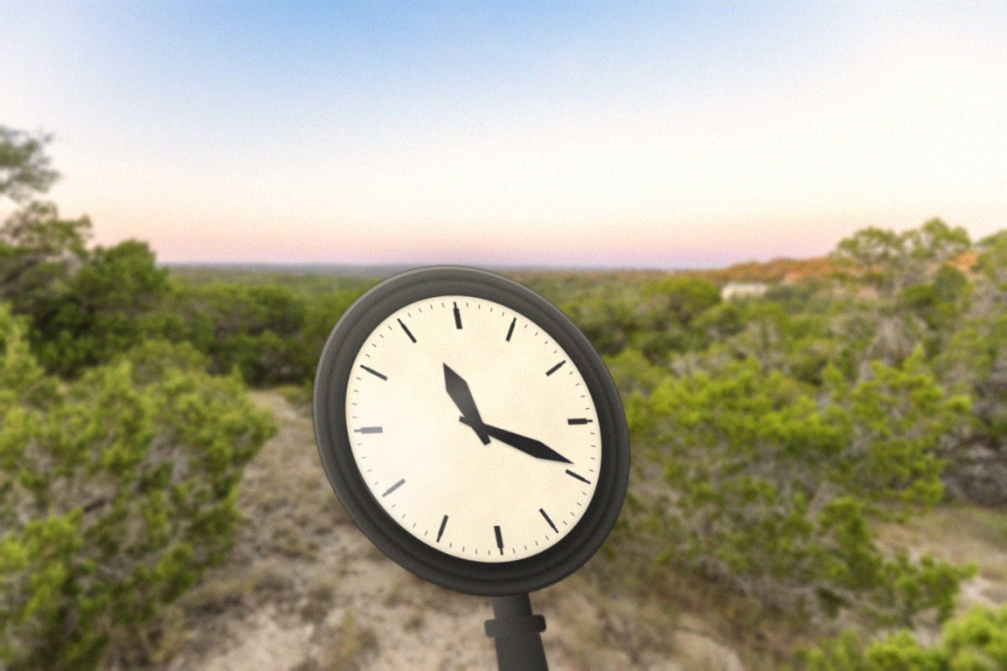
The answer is 11:19
